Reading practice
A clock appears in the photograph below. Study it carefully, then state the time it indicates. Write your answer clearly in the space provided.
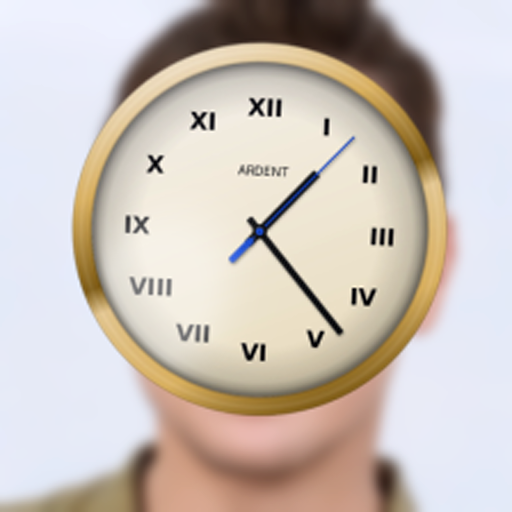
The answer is 1:23:07
